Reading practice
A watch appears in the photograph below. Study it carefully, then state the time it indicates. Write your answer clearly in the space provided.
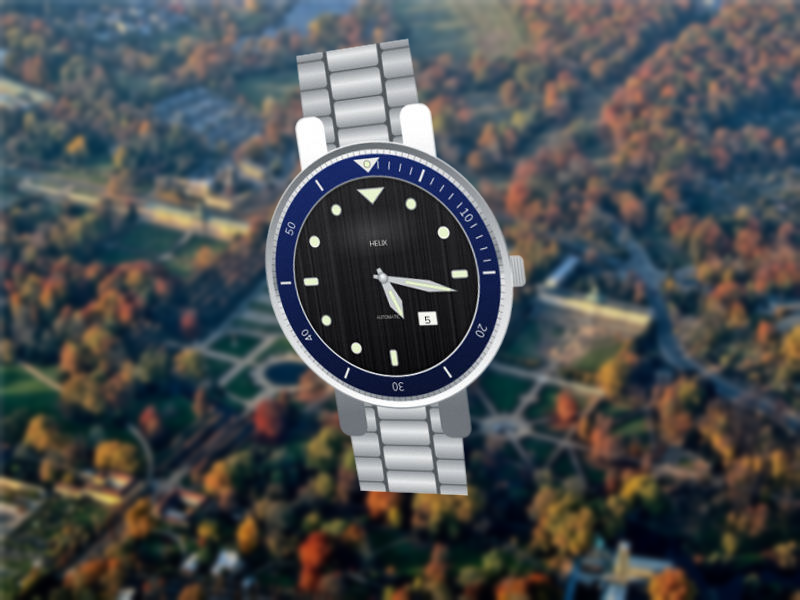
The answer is 5:17
